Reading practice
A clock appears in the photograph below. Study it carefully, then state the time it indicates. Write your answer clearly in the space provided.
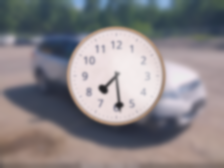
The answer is 7:29
